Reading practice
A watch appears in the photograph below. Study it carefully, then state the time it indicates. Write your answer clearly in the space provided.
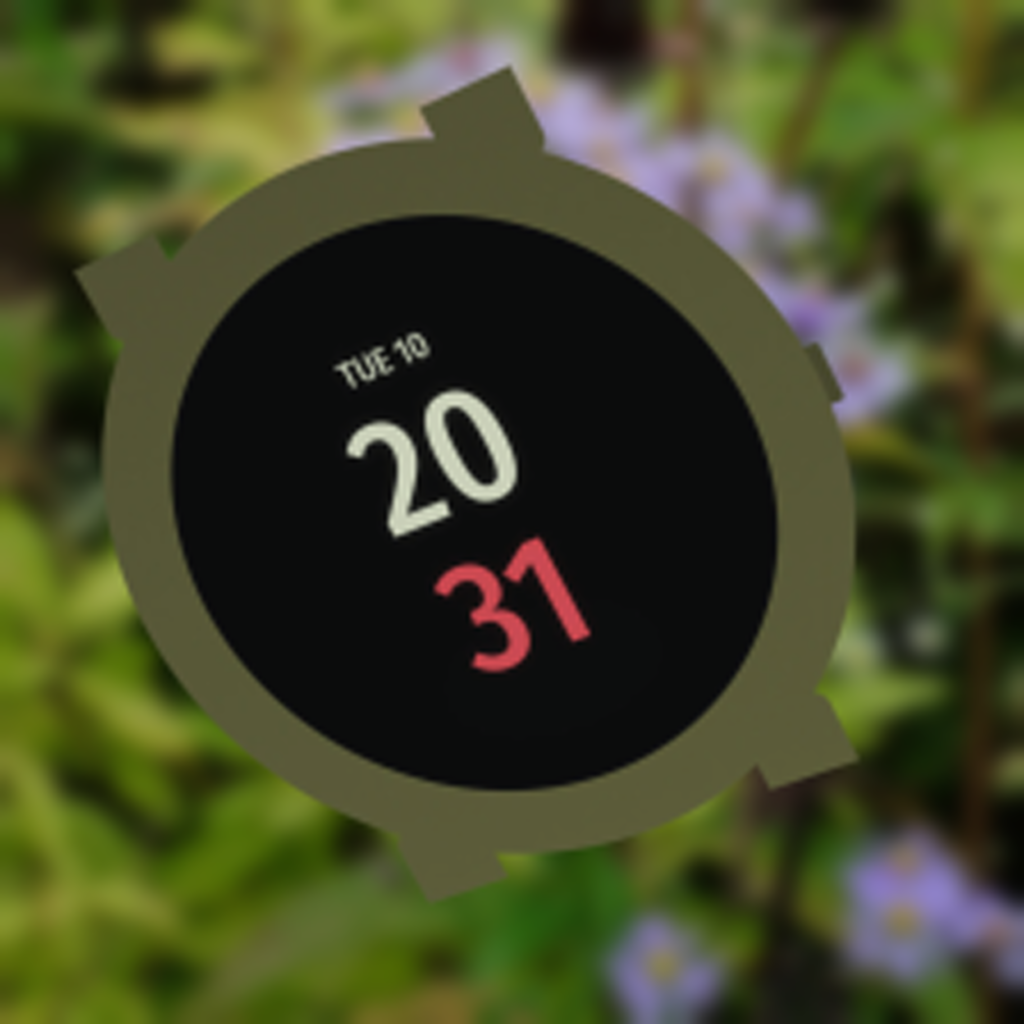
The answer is 20:31
